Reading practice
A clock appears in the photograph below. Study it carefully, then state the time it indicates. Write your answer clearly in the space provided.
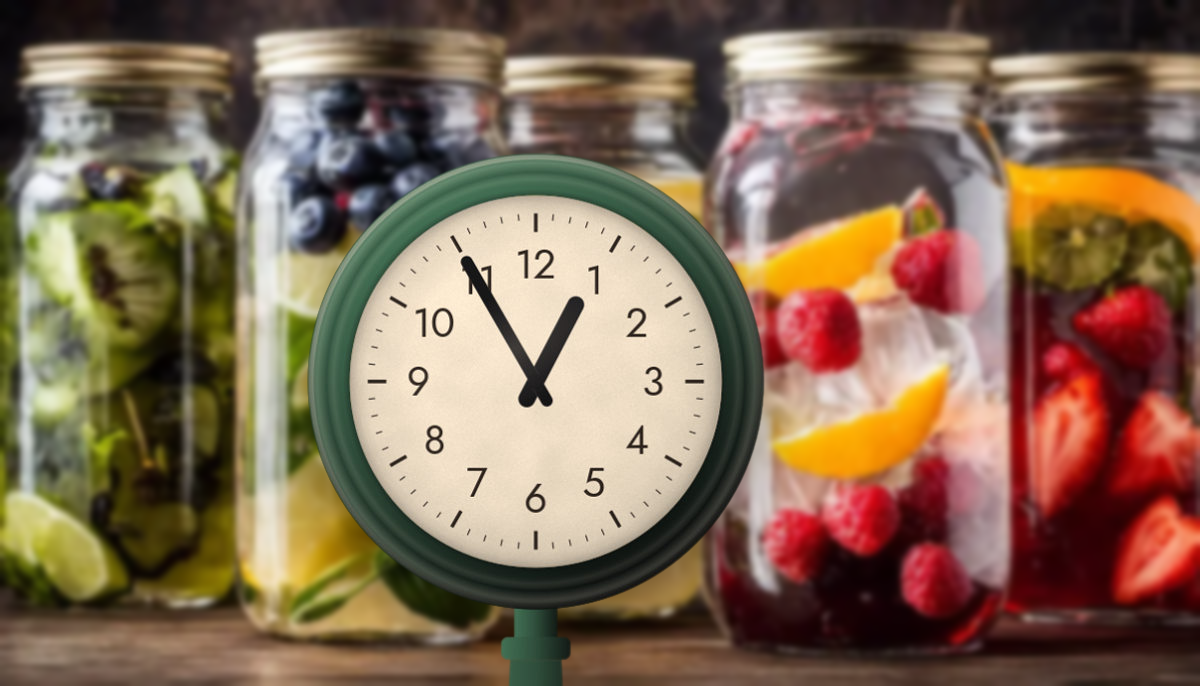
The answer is 12:55
